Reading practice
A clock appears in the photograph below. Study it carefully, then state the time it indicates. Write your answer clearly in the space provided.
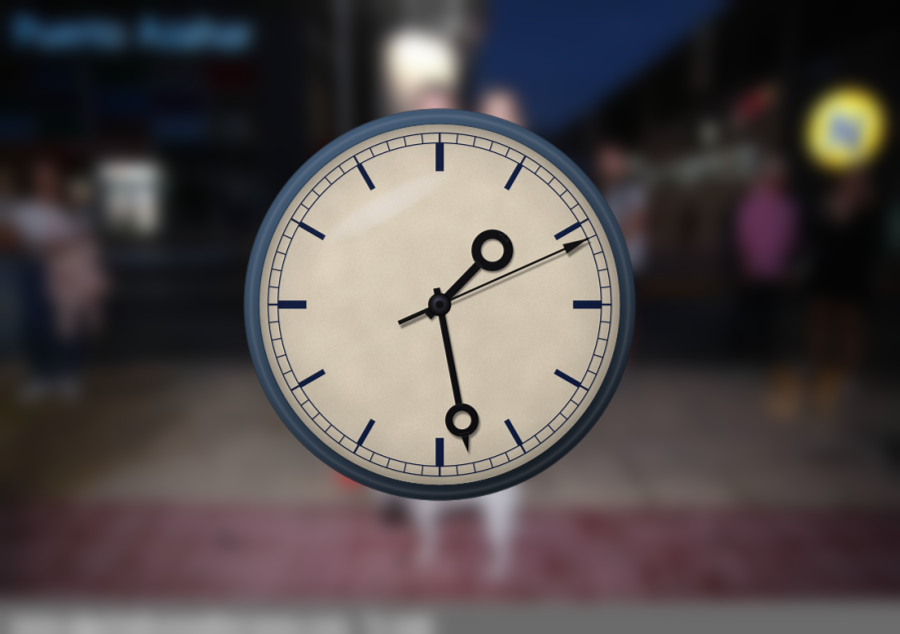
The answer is 1:28:11
